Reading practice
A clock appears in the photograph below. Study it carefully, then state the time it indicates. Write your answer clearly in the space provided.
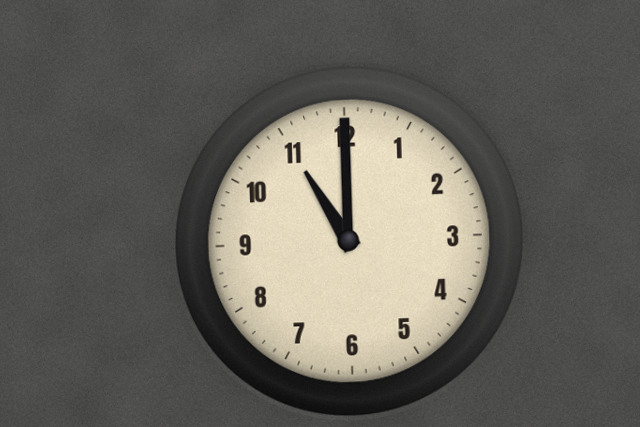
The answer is 11:00
